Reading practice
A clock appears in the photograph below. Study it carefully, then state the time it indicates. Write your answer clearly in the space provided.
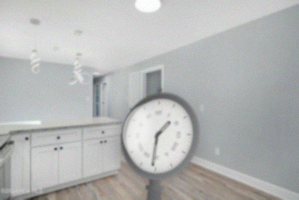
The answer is 1:31
